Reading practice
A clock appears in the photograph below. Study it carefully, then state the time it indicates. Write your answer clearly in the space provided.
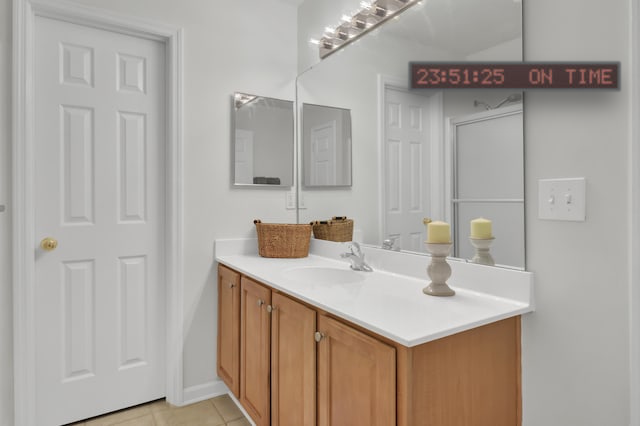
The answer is 23:51:25
